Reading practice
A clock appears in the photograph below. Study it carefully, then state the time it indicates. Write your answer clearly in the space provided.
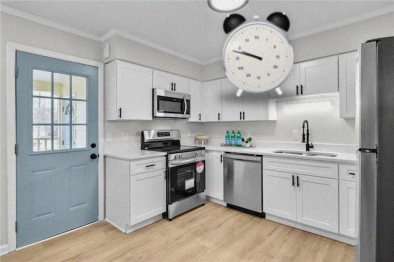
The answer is 9:48
